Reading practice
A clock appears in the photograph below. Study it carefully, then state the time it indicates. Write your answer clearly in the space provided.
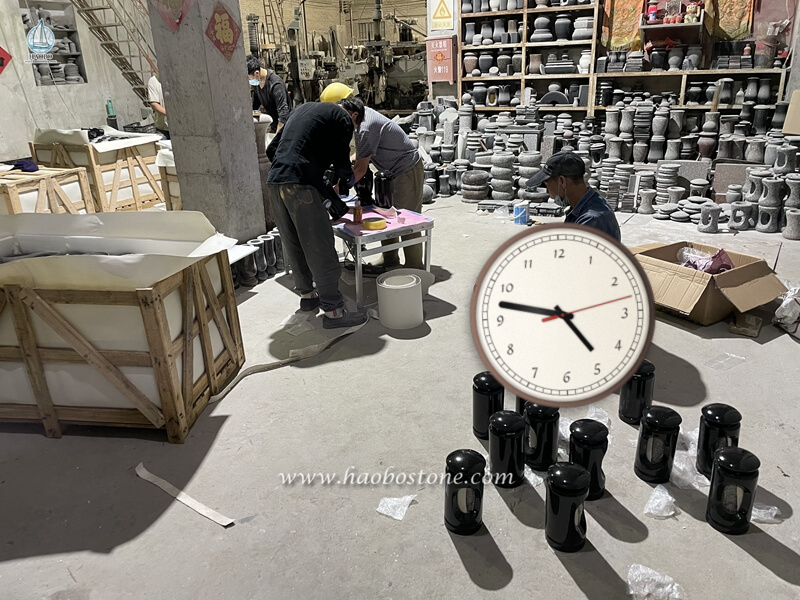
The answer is 4:47:13
